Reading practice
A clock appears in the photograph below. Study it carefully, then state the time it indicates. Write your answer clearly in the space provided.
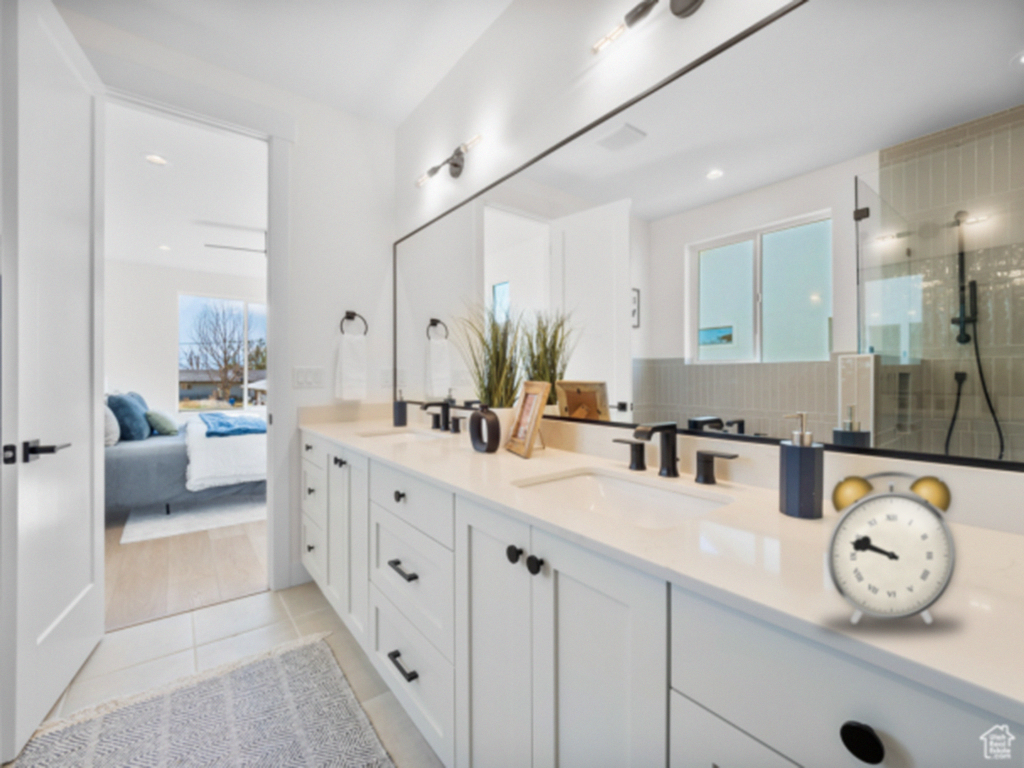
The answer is 9:48
